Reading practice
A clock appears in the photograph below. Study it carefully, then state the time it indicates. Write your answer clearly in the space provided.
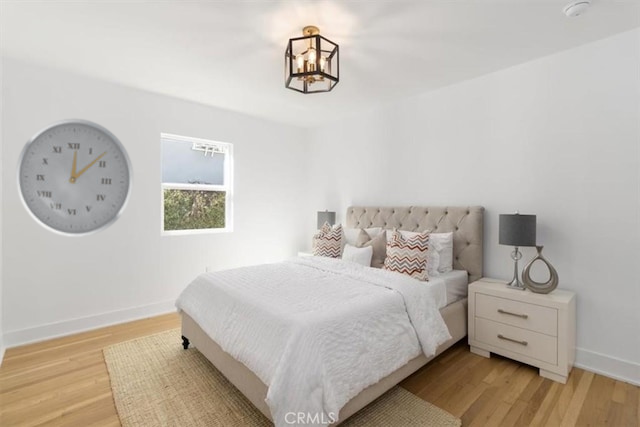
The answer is 12:08
